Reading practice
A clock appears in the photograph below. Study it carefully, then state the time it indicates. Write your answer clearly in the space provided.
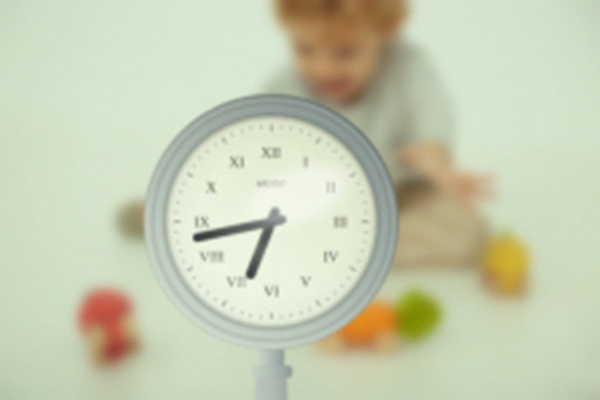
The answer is 6:43
